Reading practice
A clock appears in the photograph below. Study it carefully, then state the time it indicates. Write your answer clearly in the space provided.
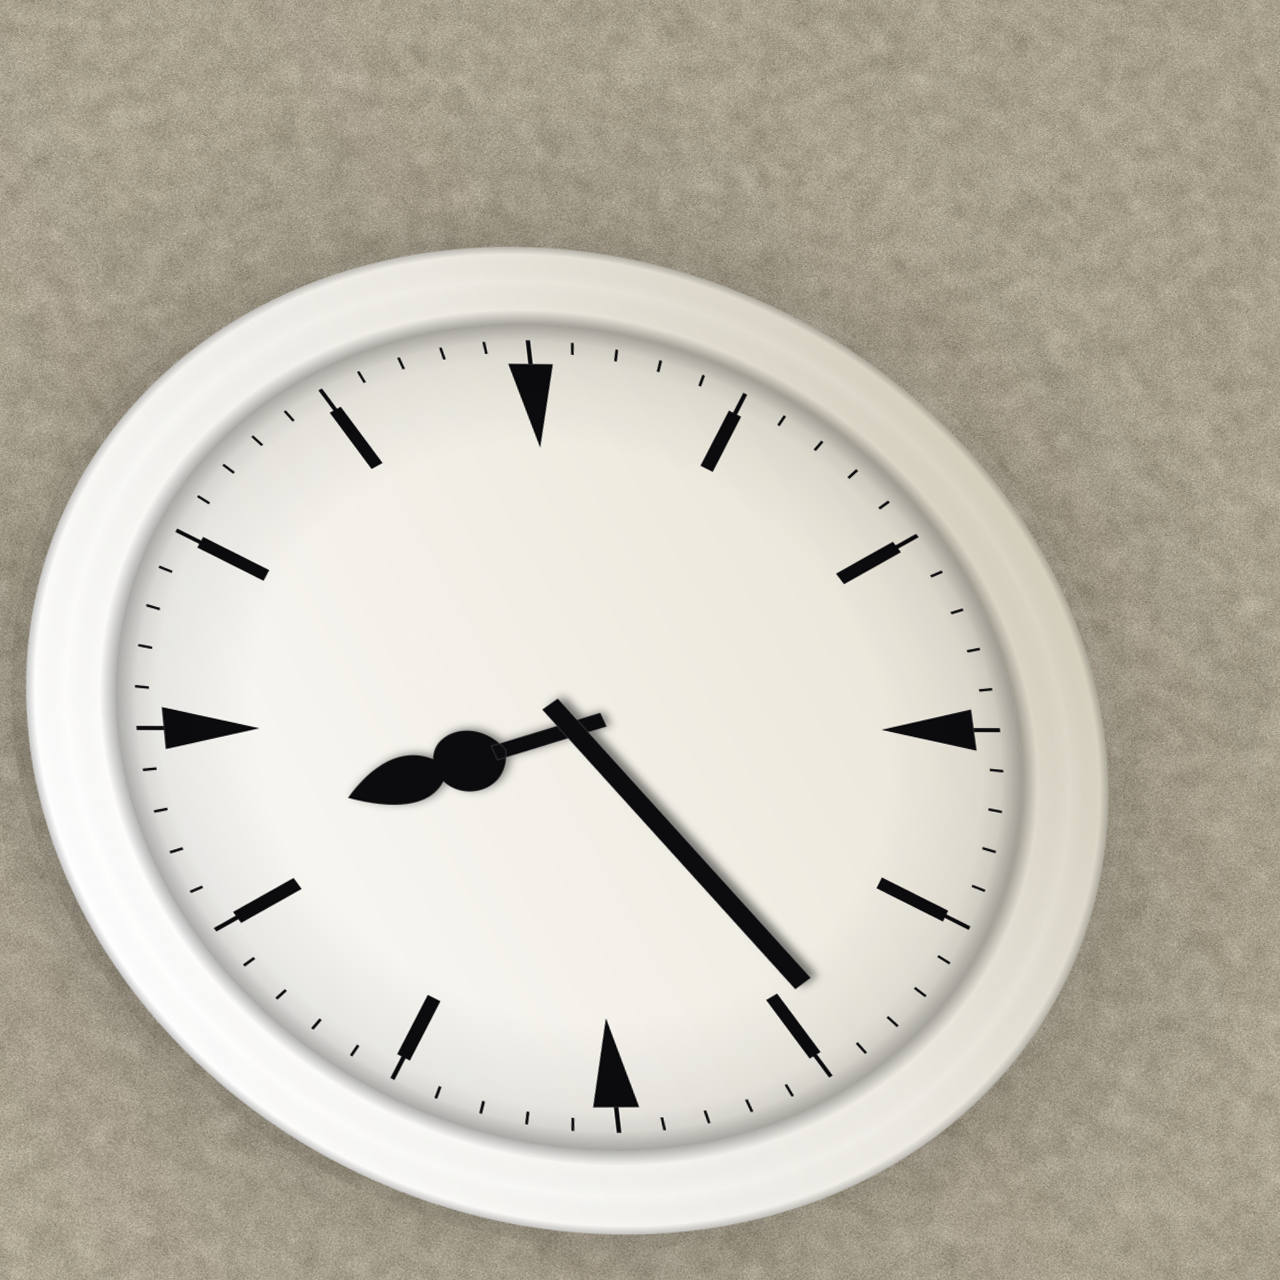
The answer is 8:24
